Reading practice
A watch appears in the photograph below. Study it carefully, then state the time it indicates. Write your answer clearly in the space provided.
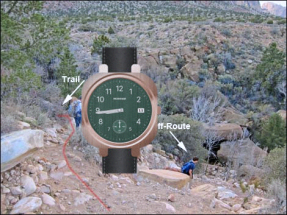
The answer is 8:44
